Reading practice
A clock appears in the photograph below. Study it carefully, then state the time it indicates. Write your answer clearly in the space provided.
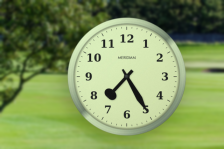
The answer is 7:25
